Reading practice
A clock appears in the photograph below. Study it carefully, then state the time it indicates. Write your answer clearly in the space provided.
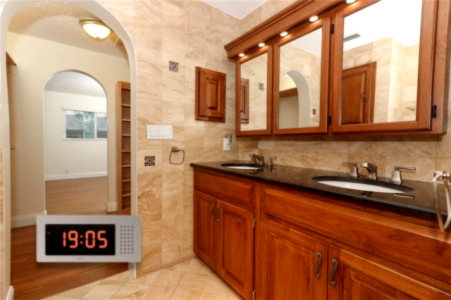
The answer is 19:05
